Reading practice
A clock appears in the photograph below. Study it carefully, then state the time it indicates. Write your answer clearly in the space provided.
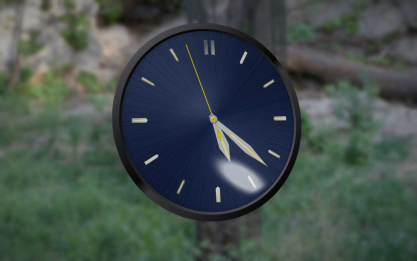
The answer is 5:21:57
